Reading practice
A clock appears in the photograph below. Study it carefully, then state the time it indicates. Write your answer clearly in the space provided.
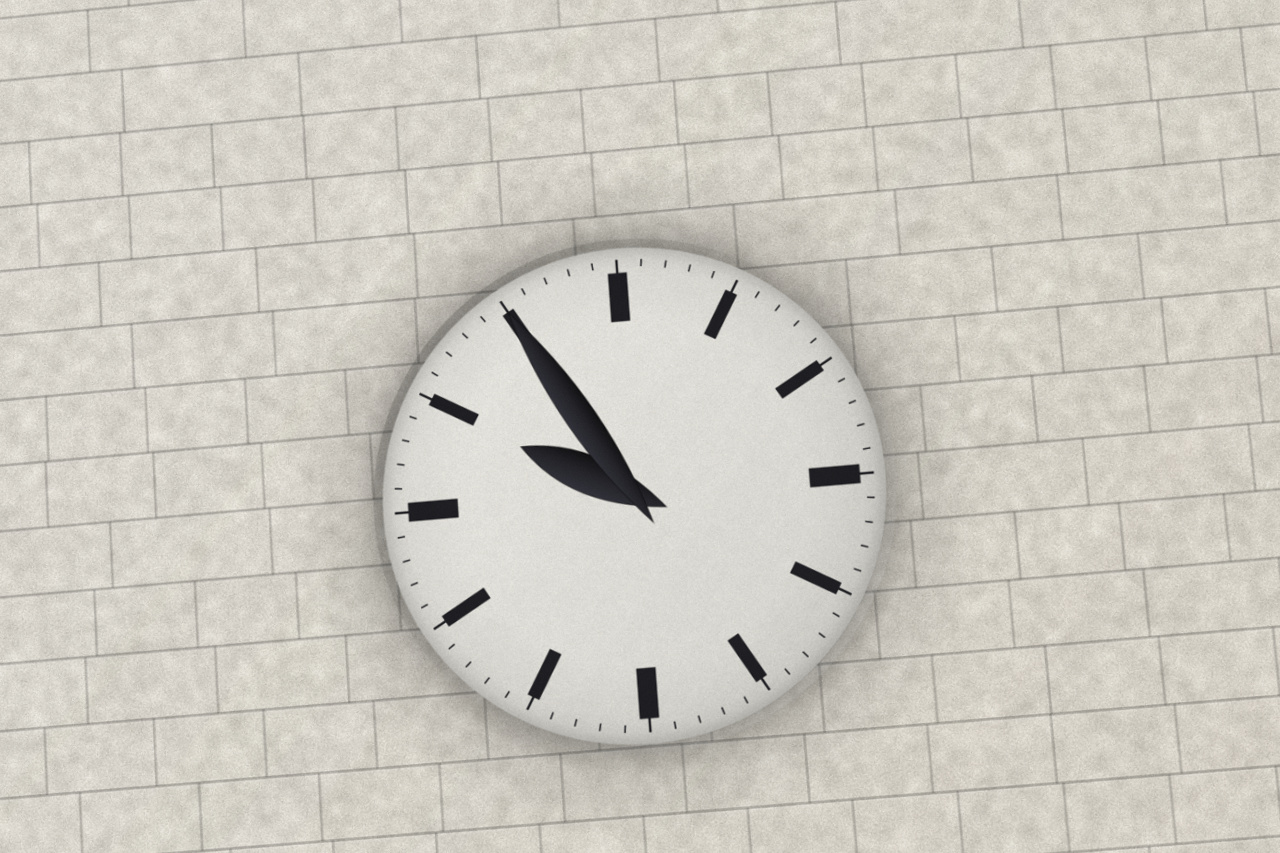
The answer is 9:55
